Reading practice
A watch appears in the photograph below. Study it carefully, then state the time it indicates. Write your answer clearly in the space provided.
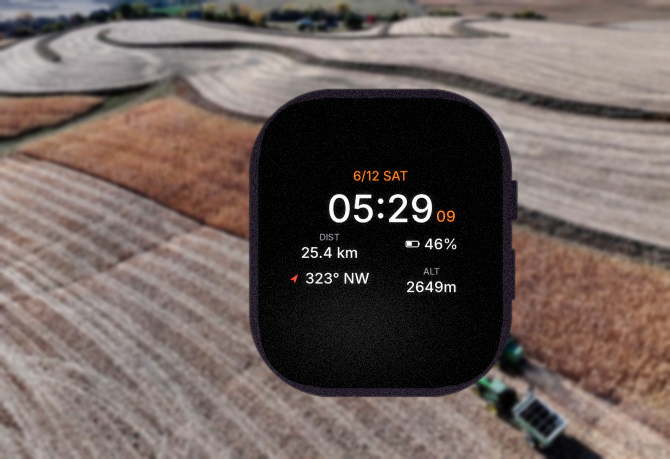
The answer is 5:29:09
